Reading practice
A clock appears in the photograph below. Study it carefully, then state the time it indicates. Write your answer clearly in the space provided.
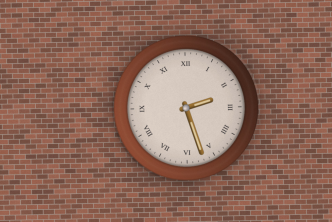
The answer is 2:27
